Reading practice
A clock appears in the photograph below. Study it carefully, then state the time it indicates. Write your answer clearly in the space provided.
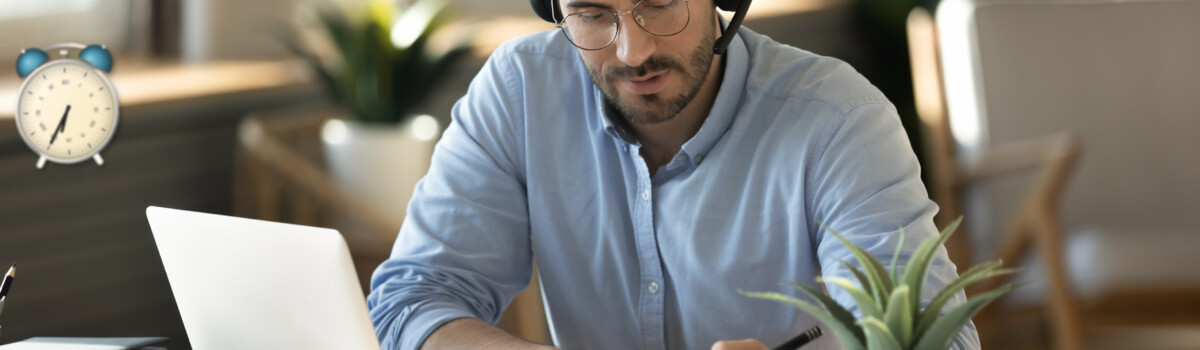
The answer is 6:35
